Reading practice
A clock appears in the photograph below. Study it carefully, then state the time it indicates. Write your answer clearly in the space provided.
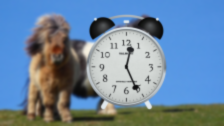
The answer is 12:26
